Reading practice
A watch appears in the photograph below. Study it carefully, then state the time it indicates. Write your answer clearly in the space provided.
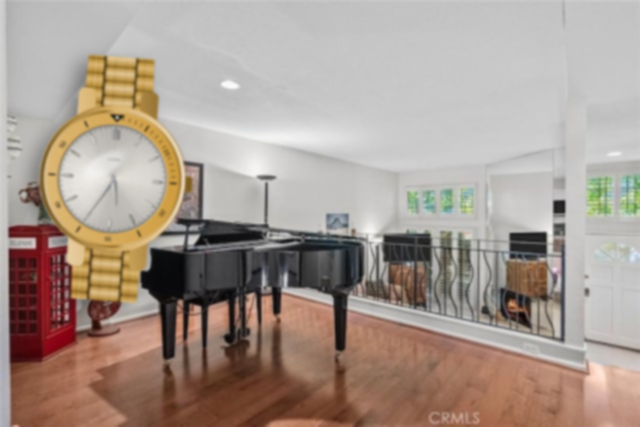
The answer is 5:35
